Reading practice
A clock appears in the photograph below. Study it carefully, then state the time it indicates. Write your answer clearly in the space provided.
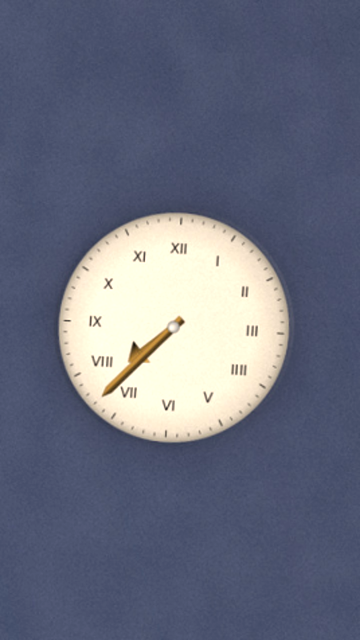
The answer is 7:37
